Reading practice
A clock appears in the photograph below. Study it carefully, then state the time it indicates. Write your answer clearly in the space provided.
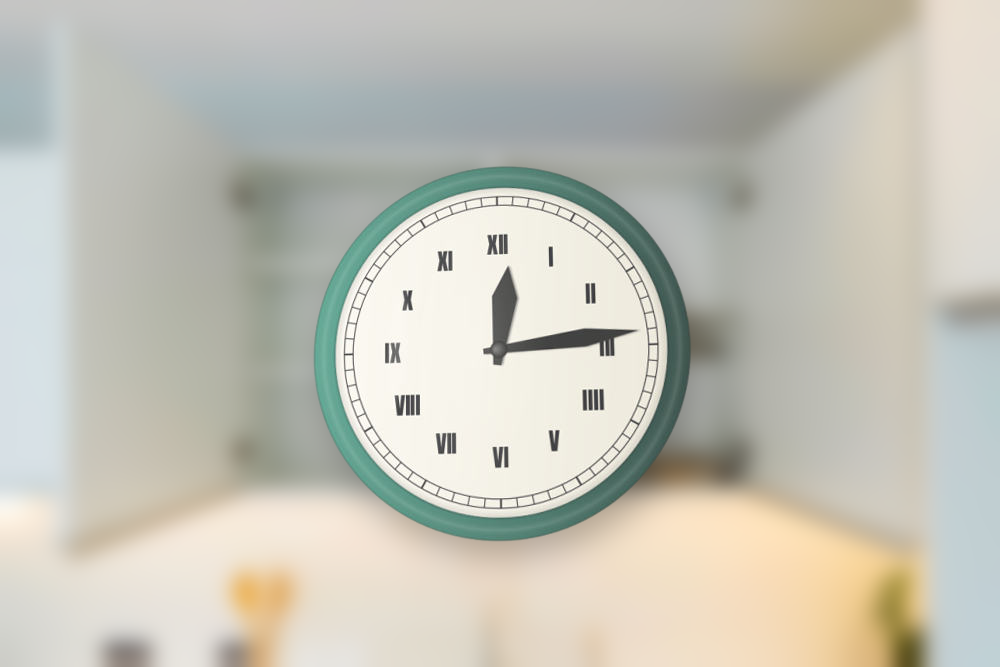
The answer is 12:14
